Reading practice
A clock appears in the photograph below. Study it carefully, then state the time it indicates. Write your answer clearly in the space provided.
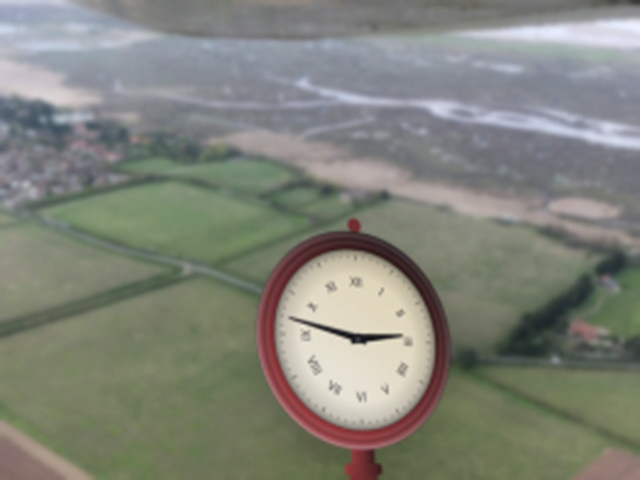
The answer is 2:47
